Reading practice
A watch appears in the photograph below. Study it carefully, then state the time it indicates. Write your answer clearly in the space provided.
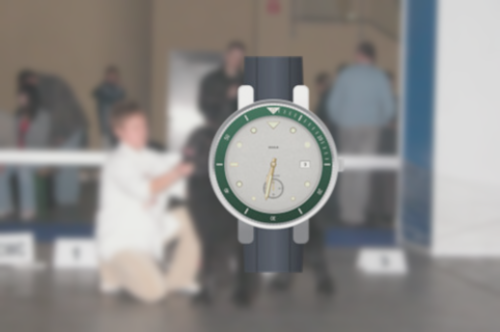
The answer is 6:32
